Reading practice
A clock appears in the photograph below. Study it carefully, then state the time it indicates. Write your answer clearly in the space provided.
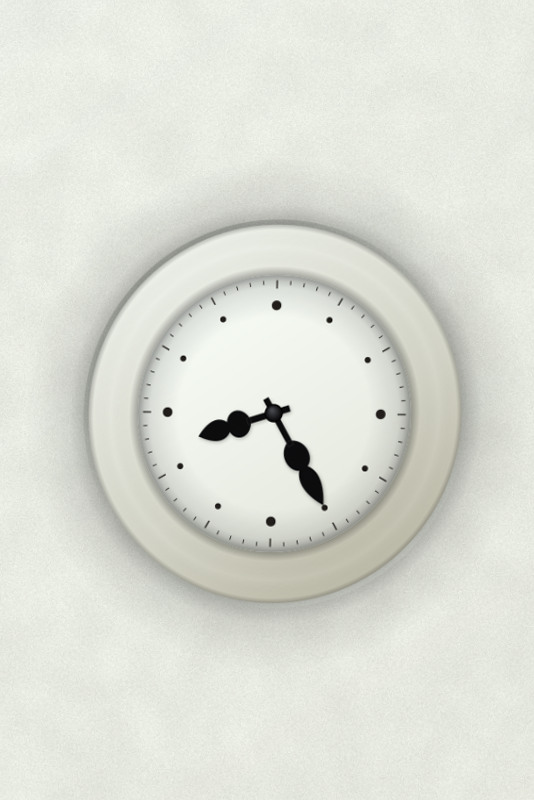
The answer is 8:25
